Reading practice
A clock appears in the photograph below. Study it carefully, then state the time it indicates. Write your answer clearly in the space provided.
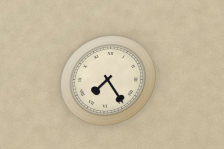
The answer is 7:24
